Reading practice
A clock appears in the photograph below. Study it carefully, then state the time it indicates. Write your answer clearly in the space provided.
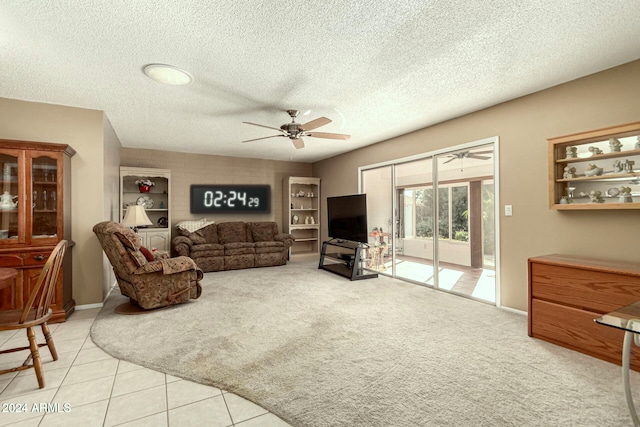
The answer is 2:24
